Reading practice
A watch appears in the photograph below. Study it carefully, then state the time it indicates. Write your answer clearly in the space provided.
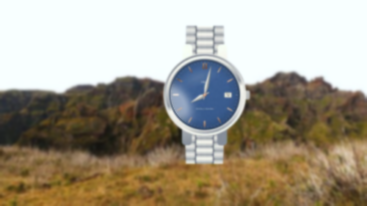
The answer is 8:02
